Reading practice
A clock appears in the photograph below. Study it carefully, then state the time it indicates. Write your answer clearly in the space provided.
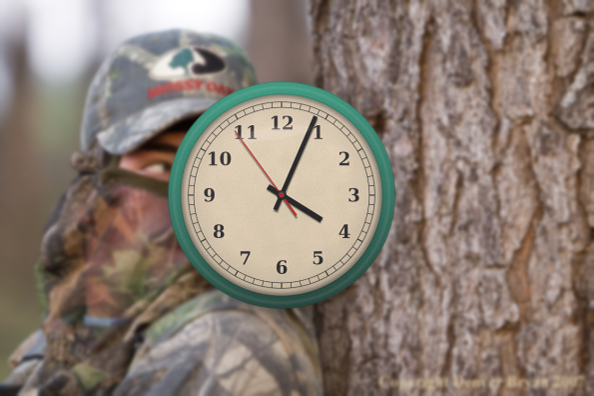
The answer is 4:03:54
